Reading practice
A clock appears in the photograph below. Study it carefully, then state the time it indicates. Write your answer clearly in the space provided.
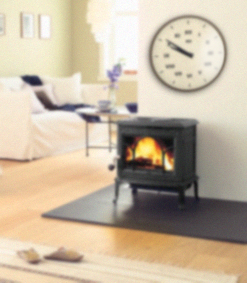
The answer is 9:51
